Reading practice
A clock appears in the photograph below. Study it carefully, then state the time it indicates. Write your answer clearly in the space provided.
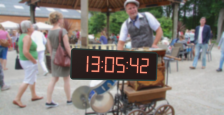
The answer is 13:05:42
